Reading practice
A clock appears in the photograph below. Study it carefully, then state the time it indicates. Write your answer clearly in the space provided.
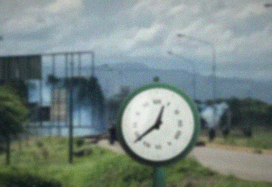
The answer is 12:39
